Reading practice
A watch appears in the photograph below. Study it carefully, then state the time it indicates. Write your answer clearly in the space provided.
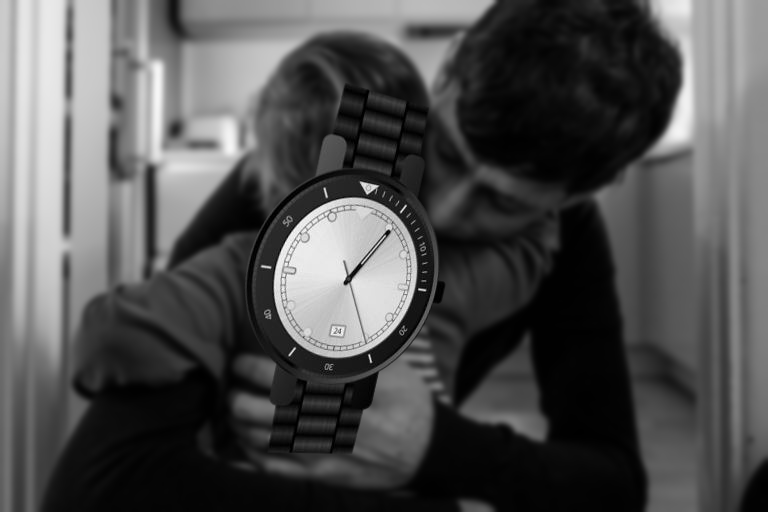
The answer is 1:05:25
